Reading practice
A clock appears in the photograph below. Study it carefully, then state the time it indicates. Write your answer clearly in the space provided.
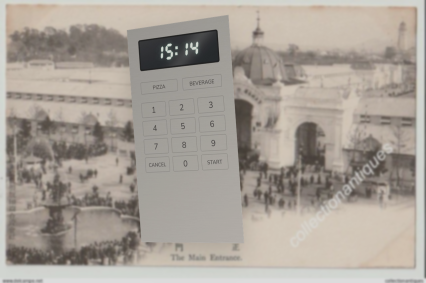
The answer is 15:14
